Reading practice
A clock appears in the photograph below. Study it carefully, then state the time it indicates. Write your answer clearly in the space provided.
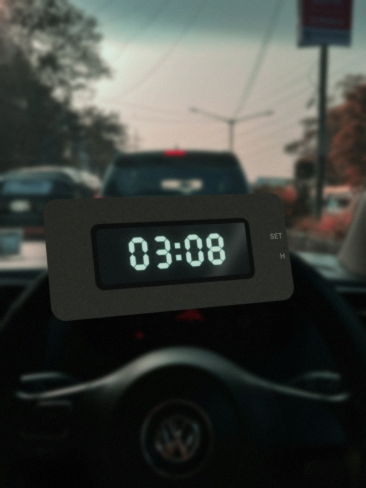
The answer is 3:08
